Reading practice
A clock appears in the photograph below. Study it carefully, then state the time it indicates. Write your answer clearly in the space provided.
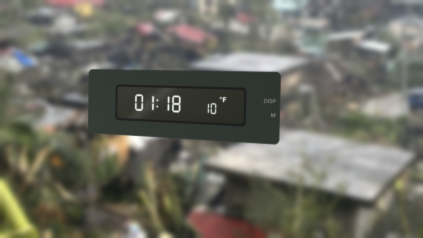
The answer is 1:18
